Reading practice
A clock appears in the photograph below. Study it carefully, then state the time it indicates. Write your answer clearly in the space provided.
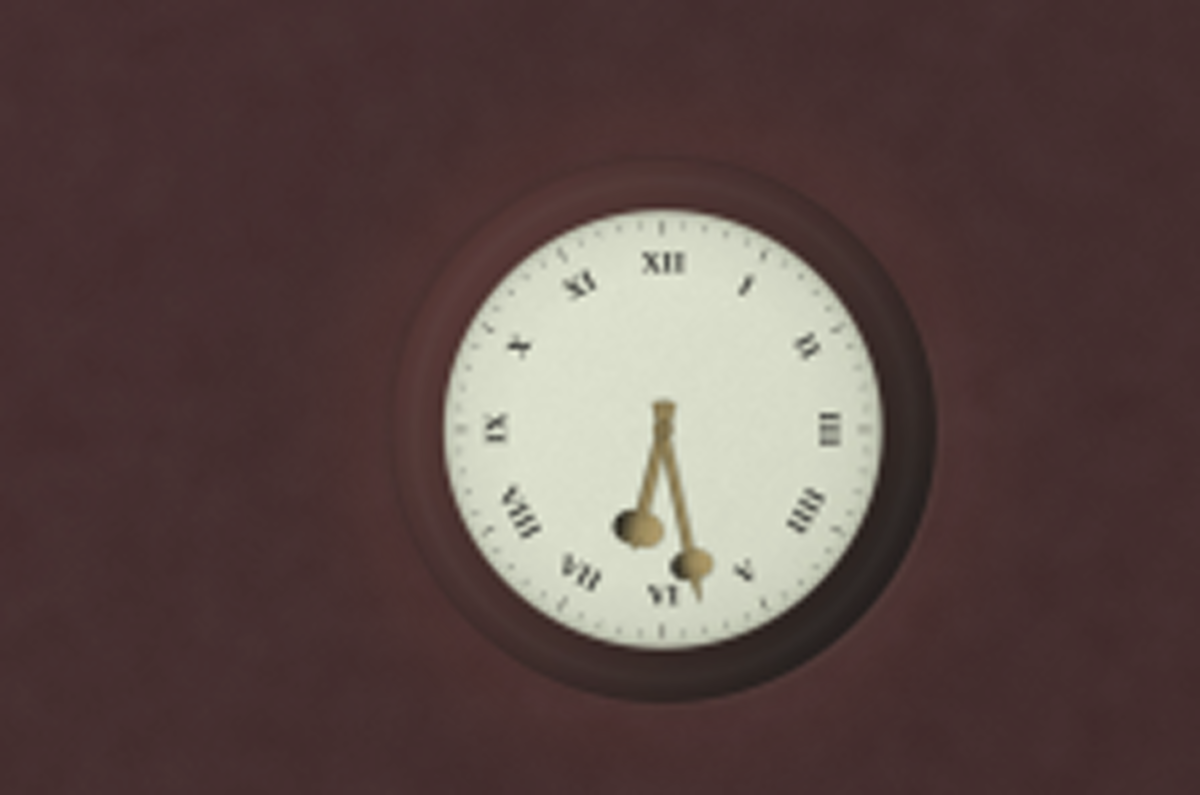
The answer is 6:28
